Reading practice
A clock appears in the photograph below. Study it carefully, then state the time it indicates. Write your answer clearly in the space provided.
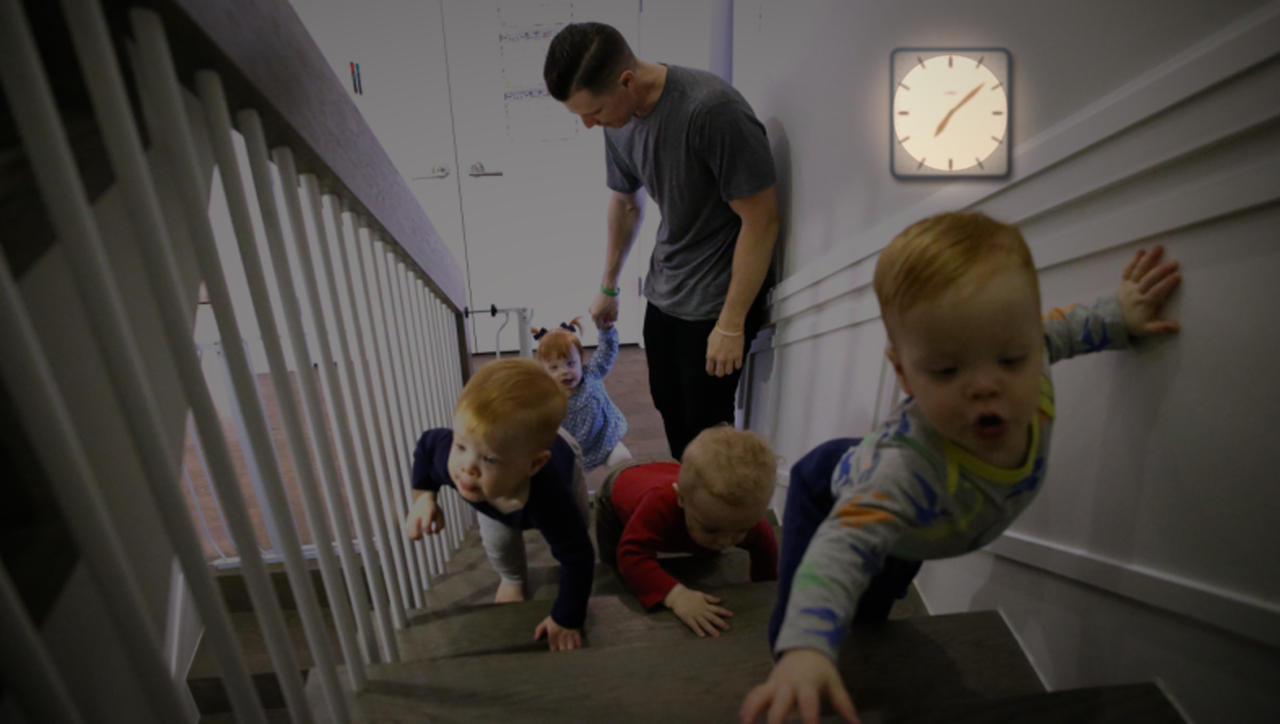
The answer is 7:08
